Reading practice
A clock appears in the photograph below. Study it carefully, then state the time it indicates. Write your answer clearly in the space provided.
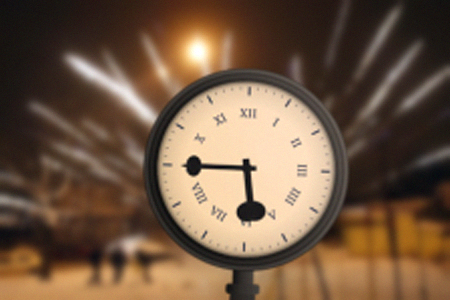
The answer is 5:45
